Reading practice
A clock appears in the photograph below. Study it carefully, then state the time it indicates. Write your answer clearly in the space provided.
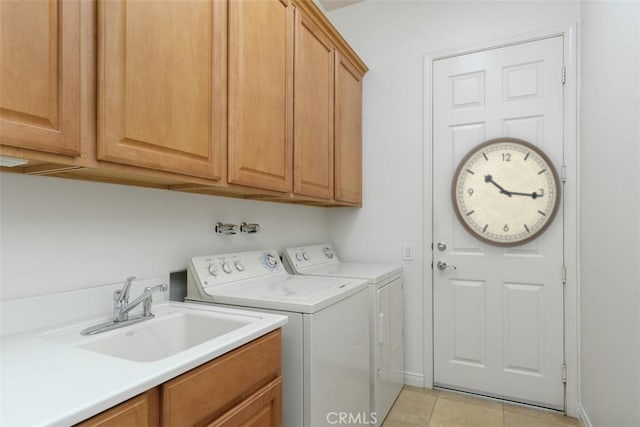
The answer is 10:16
